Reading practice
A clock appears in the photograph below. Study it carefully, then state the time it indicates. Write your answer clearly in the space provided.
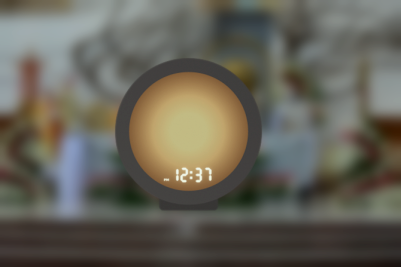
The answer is 12:37
